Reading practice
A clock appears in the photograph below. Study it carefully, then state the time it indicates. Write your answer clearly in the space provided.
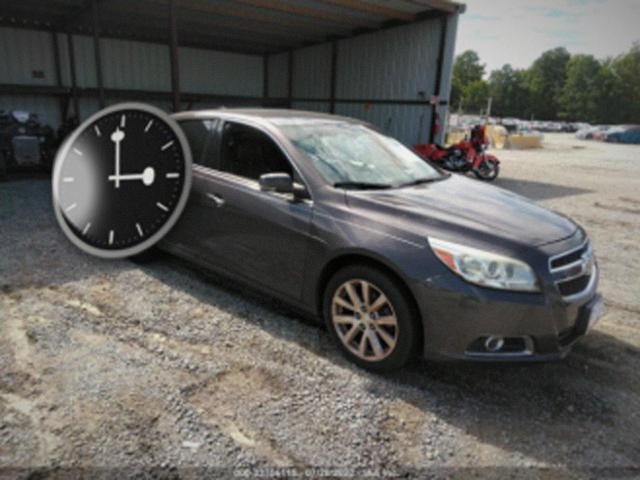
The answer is 2:59
